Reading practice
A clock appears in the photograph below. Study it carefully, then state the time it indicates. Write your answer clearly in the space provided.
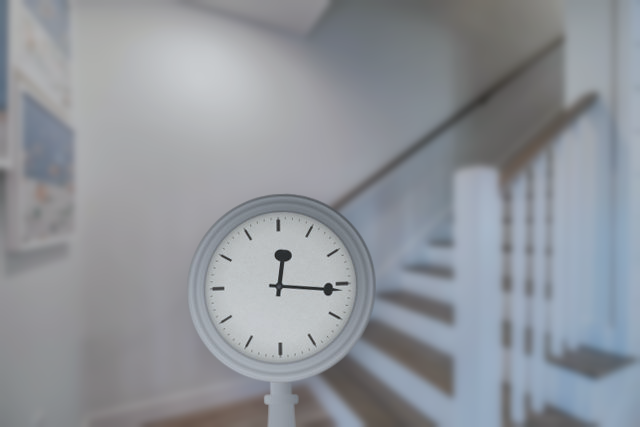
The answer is 12:16
